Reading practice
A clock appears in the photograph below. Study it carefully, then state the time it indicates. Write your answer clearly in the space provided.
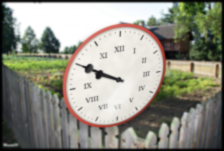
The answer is 9:50
